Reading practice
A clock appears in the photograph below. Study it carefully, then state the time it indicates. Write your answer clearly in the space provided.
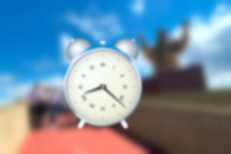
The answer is 8:22
